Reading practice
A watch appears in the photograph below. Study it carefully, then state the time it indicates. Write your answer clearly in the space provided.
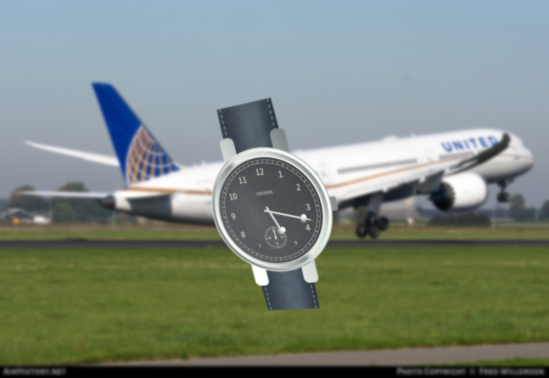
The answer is 5:18
